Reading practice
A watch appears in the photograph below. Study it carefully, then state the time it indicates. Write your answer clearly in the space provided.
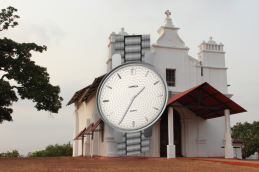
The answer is 1:35
